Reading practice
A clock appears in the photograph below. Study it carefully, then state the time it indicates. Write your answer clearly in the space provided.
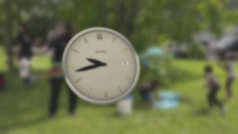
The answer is 9:43
